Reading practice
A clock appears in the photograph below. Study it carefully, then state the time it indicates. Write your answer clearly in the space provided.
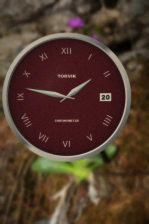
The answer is 1:47
